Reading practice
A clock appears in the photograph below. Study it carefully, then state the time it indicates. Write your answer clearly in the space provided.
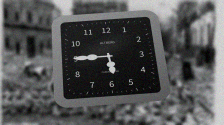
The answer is 5:45
